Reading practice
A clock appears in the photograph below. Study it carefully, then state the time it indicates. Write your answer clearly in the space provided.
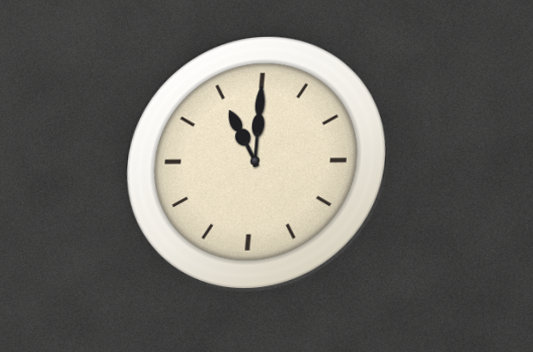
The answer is 11:00
